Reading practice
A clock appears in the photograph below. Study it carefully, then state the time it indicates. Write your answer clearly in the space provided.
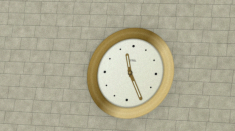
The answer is 11:25
